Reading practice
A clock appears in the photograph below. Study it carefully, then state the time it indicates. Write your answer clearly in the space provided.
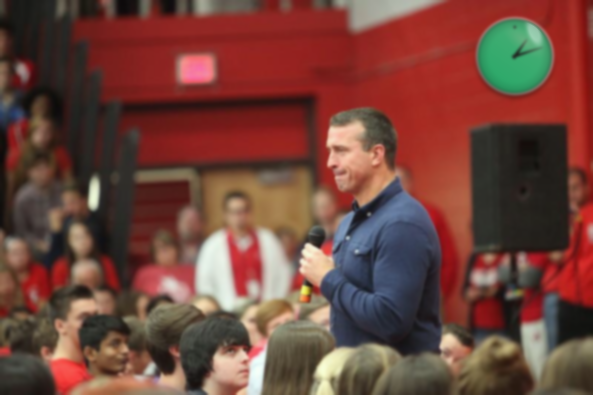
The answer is 1:12
